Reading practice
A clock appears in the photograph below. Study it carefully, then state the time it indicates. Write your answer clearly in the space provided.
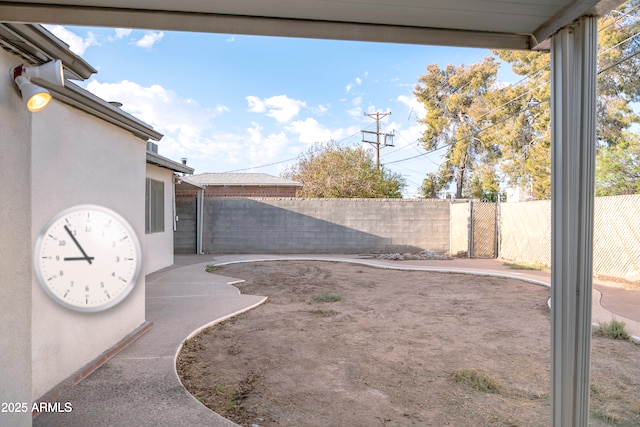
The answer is 8:54
